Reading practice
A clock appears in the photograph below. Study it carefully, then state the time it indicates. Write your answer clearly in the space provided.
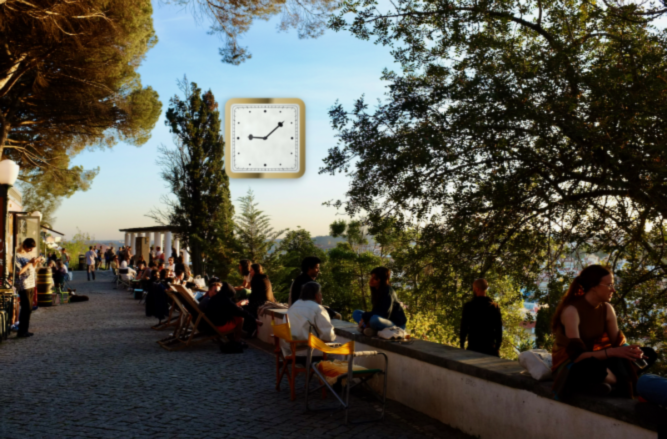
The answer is 9:08
